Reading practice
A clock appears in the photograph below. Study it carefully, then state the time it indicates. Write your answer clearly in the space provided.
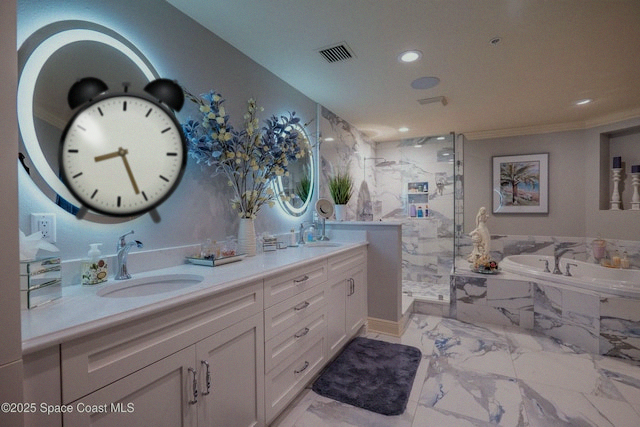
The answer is 8:26
